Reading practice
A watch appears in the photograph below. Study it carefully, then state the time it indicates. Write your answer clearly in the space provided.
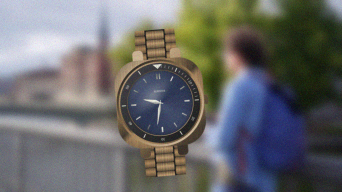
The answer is 9:32
